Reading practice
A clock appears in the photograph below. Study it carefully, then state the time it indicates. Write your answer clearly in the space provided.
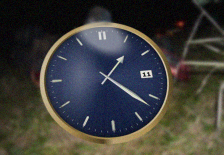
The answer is 1:22
